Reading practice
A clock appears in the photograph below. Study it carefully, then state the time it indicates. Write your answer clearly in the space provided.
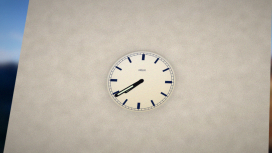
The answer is 7:39
